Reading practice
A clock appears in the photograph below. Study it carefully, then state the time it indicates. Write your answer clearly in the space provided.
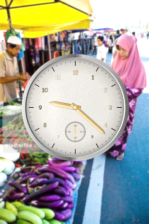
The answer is 9:22
